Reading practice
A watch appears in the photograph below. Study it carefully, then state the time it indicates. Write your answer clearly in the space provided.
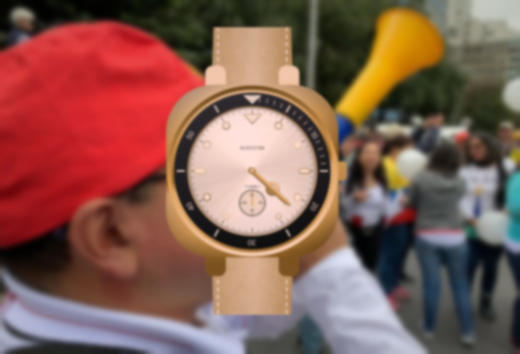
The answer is 4:22
